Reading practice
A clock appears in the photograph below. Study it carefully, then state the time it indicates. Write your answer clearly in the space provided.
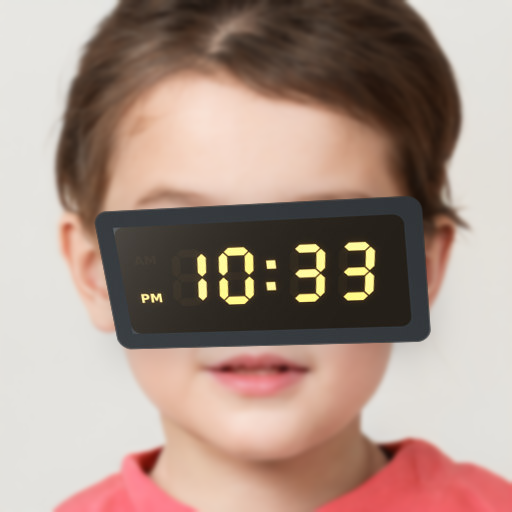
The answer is 10:33
